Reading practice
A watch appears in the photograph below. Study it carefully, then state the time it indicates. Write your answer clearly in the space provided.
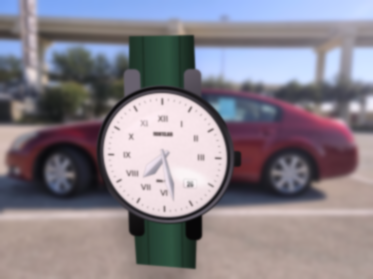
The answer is 7:28
